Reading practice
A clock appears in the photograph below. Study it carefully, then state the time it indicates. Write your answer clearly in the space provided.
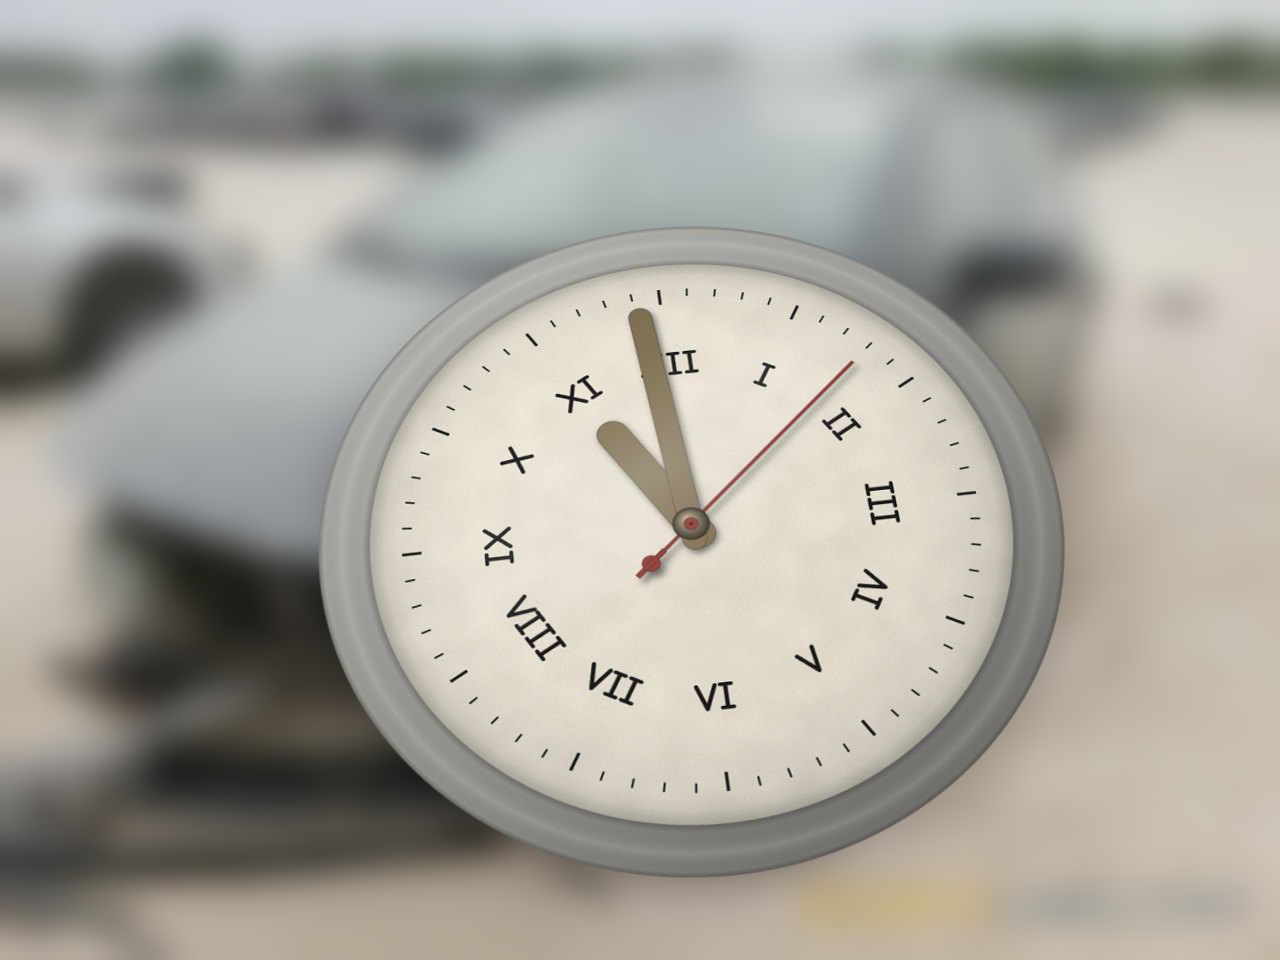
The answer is 10:59:08
